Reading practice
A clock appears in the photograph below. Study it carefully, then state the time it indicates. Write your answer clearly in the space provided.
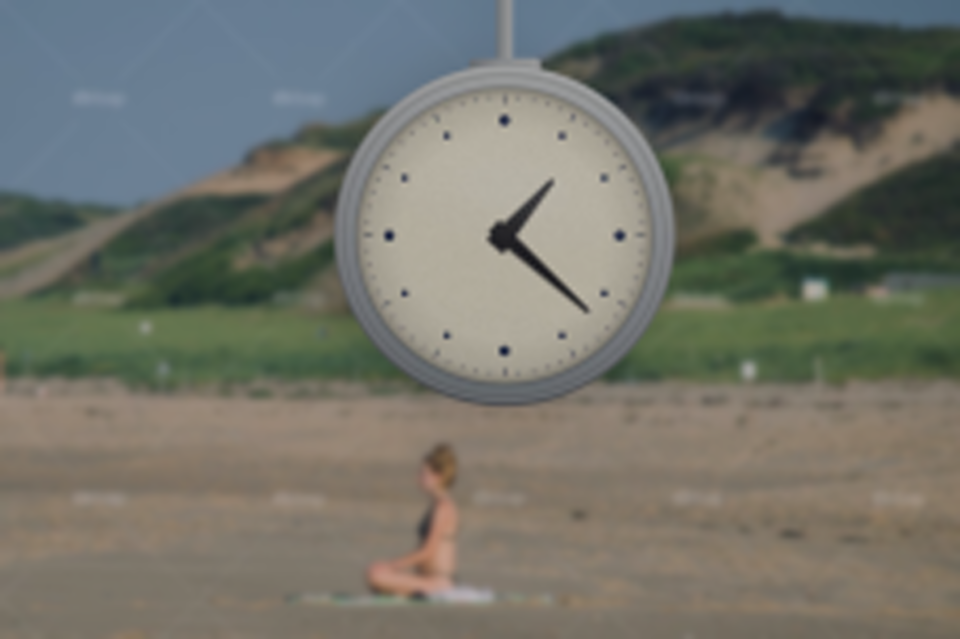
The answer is 1:22
